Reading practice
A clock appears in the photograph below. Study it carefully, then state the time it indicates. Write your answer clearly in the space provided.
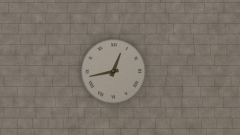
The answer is 12:43
